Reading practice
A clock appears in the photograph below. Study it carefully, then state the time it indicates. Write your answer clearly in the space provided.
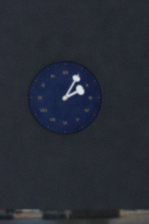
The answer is 2:05
